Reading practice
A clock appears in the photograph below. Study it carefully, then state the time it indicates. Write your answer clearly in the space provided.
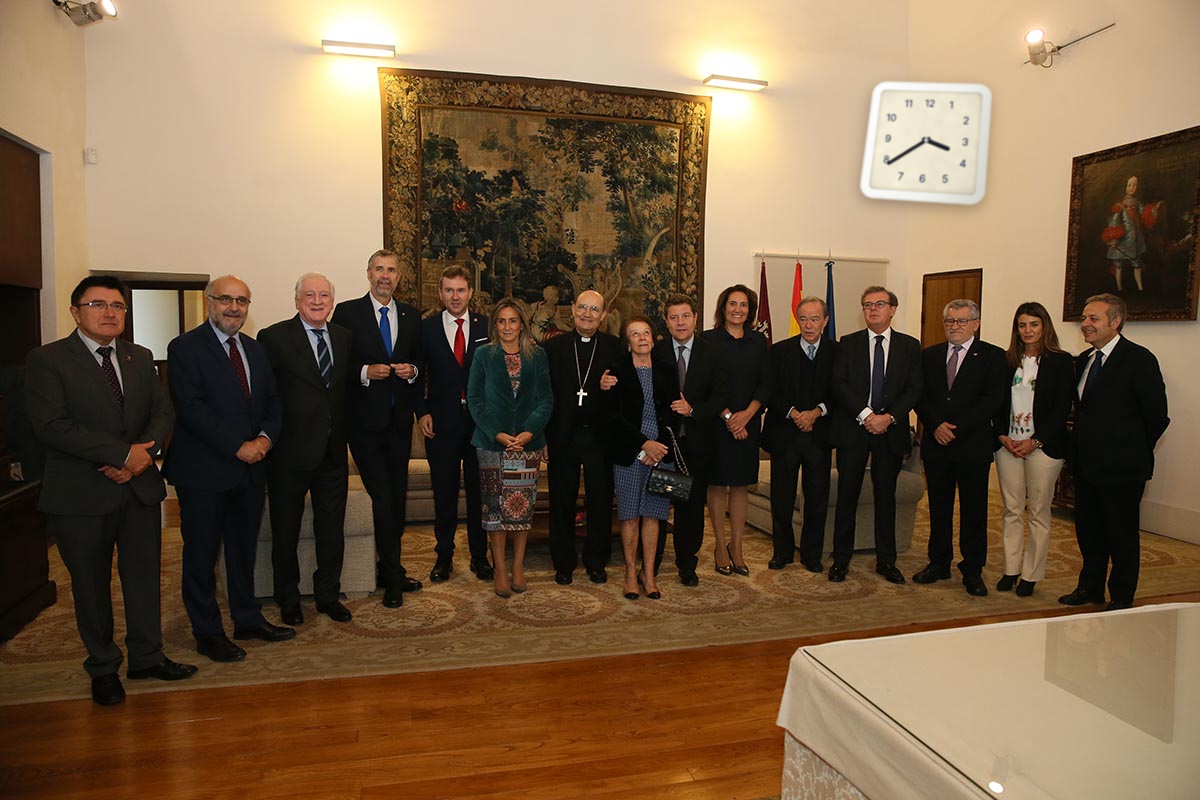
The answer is 3:39
